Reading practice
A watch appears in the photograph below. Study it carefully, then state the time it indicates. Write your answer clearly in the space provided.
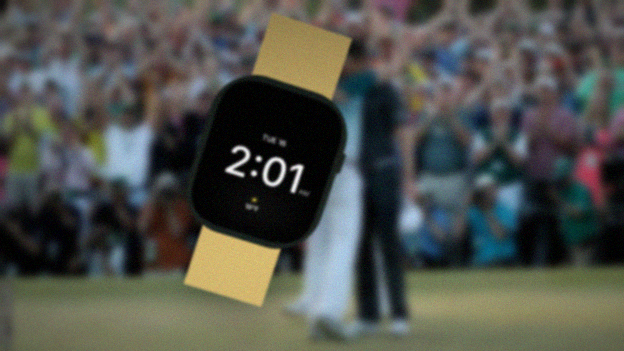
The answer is 2:01
